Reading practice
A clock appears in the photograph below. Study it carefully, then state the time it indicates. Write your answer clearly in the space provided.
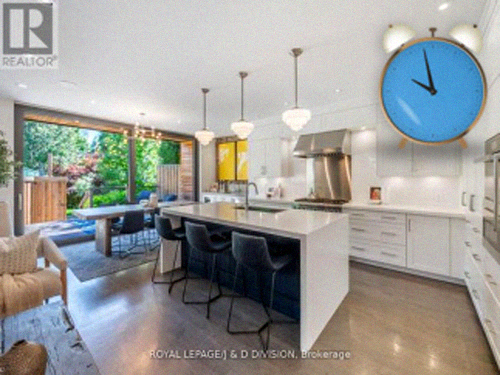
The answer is 9:58
